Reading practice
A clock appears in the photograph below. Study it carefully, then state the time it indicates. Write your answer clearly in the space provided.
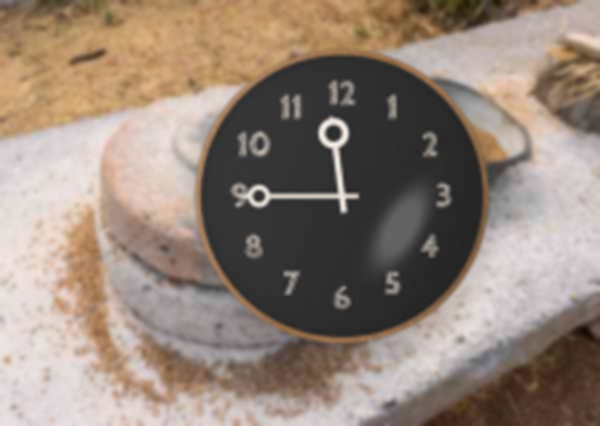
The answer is 11:45
